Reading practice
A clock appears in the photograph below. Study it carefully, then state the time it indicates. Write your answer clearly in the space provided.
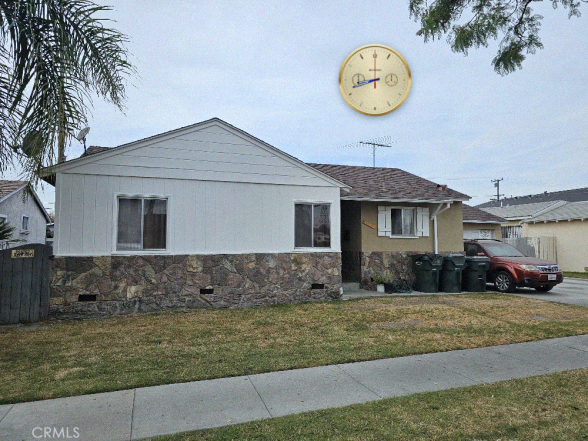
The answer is 8:42
